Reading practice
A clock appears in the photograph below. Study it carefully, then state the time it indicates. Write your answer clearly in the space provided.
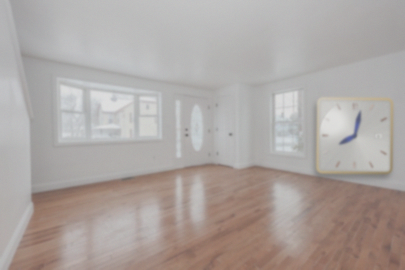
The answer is 8:02
